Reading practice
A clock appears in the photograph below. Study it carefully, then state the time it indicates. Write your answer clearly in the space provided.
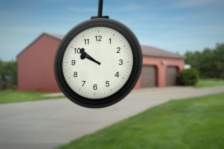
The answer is 9:51
